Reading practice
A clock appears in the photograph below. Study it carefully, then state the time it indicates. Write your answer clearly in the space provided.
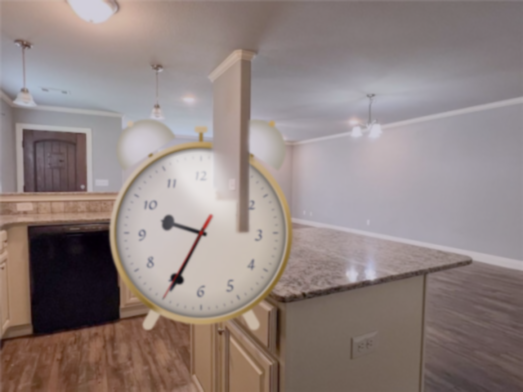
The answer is 9:34:35
